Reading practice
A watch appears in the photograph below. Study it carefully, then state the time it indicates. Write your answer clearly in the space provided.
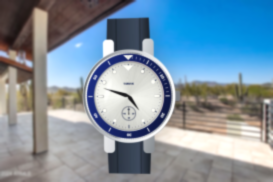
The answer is 4:48
